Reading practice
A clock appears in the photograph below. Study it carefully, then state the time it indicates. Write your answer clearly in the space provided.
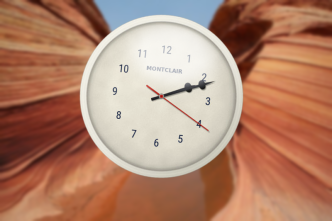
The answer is 2:11:20
